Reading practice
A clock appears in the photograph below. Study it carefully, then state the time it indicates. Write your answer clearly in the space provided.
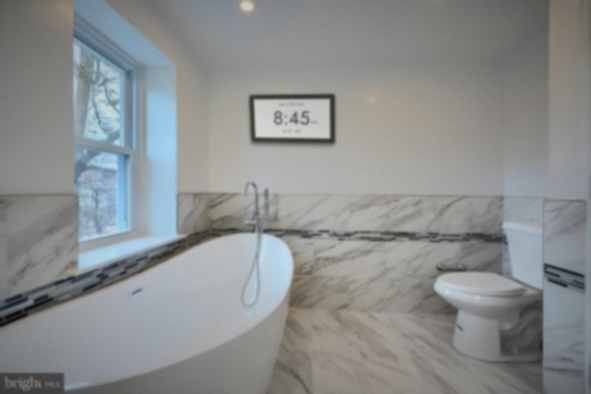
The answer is 8:45
